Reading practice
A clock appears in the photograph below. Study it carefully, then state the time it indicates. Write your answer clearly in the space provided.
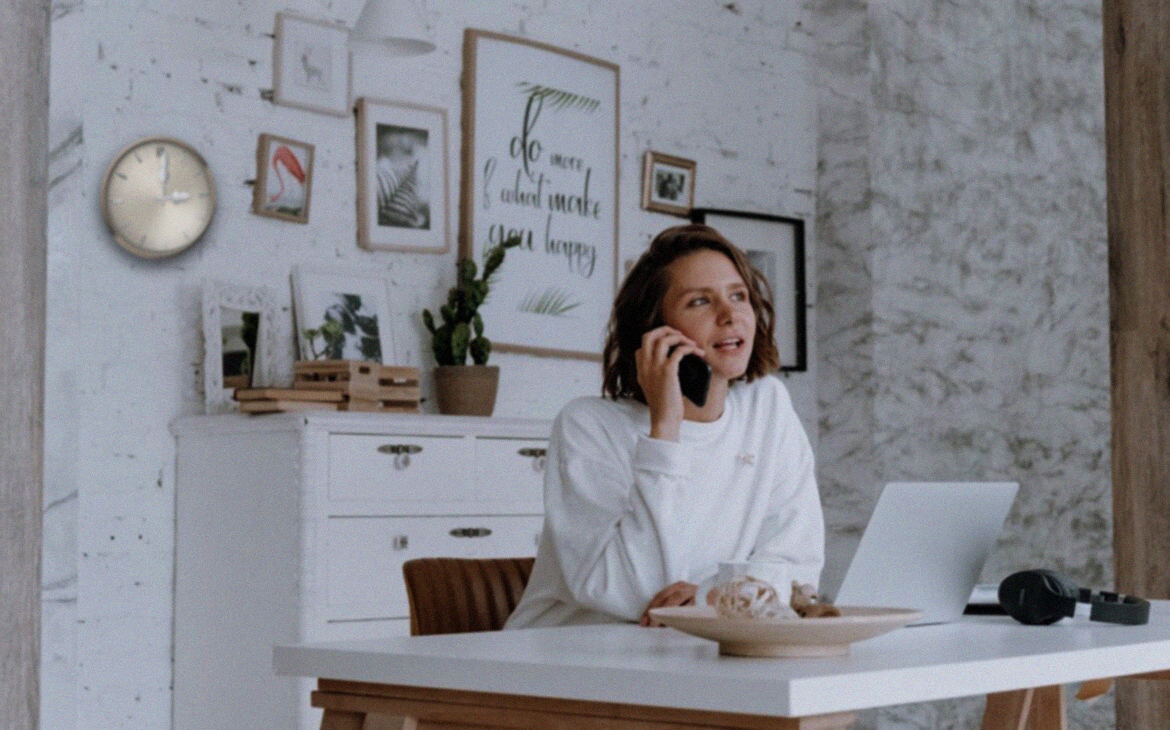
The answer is 3:01
